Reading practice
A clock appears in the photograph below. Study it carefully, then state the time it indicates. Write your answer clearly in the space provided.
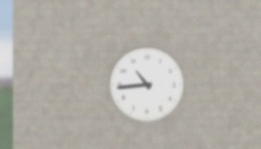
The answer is 10:44
